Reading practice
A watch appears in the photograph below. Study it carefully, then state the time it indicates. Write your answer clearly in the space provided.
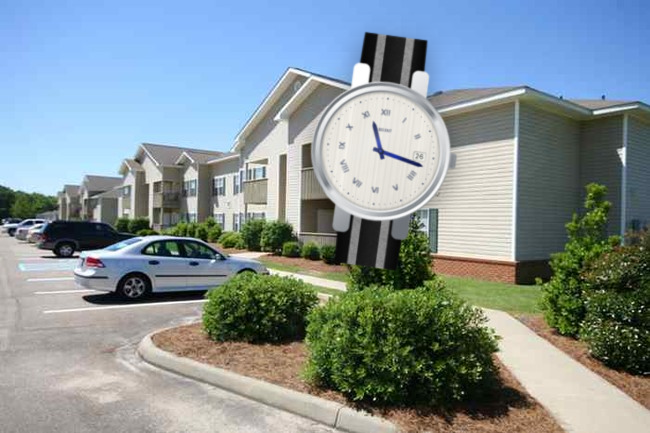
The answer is 11:17
